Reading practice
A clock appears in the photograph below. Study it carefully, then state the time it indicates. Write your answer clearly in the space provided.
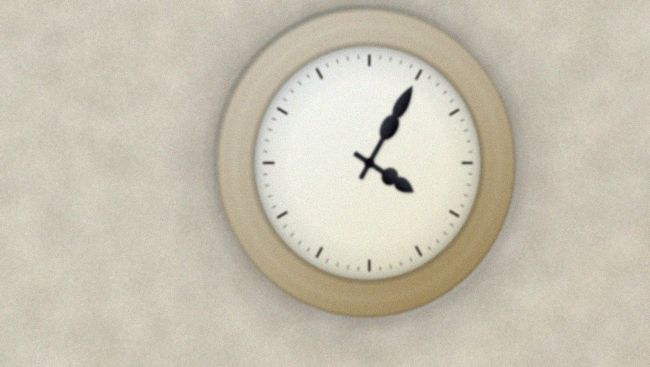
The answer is 4:05
